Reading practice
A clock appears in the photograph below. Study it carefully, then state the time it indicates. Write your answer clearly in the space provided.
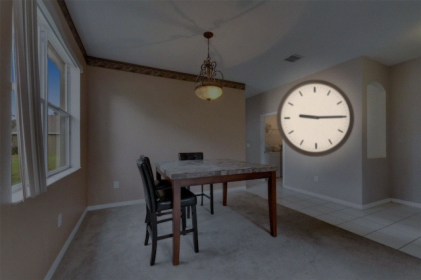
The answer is 9:15
